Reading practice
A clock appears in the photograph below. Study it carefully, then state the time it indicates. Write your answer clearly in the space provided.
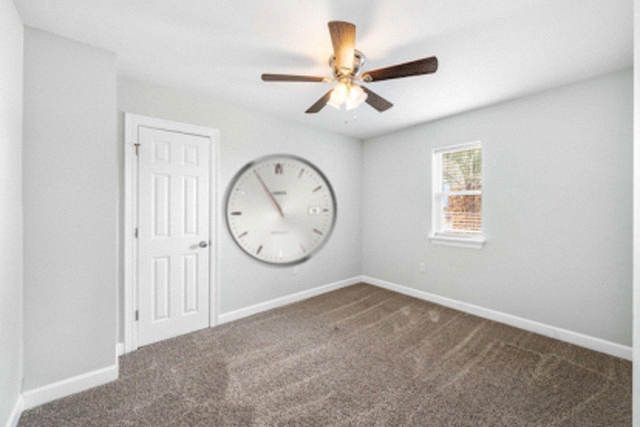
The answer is 10:55
